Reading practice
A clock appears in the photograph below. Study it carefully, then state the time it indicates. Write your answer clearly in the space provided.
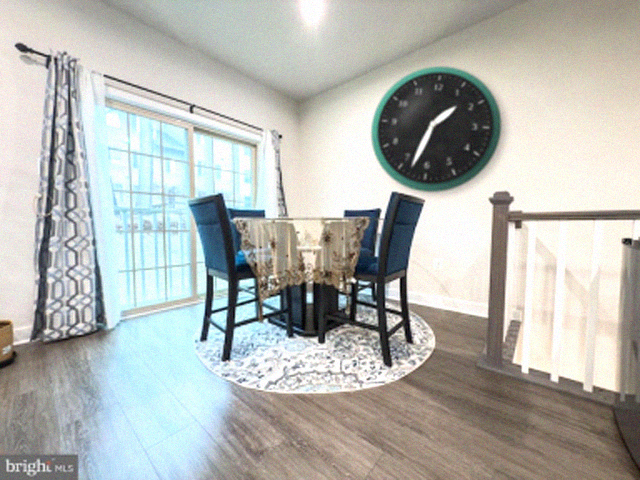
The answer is 1:33
